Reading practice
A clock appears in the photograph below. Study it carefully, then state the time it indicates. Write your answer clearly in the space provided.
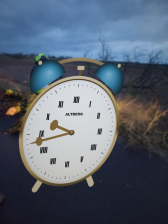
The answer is 9:43
